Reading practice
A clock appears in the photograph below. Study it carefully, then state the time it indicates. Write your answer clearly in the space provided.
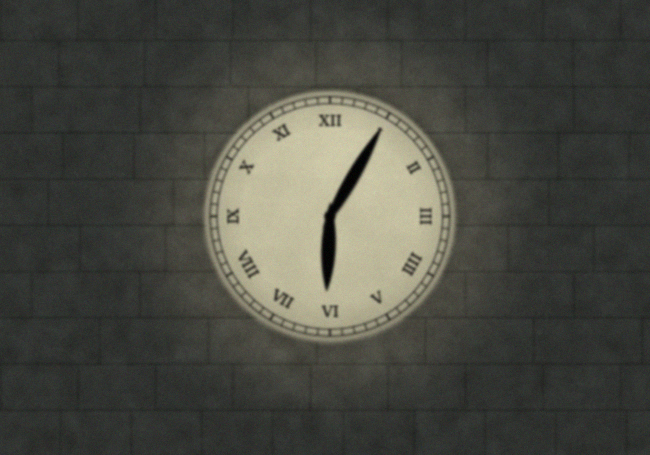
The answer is 6:05
